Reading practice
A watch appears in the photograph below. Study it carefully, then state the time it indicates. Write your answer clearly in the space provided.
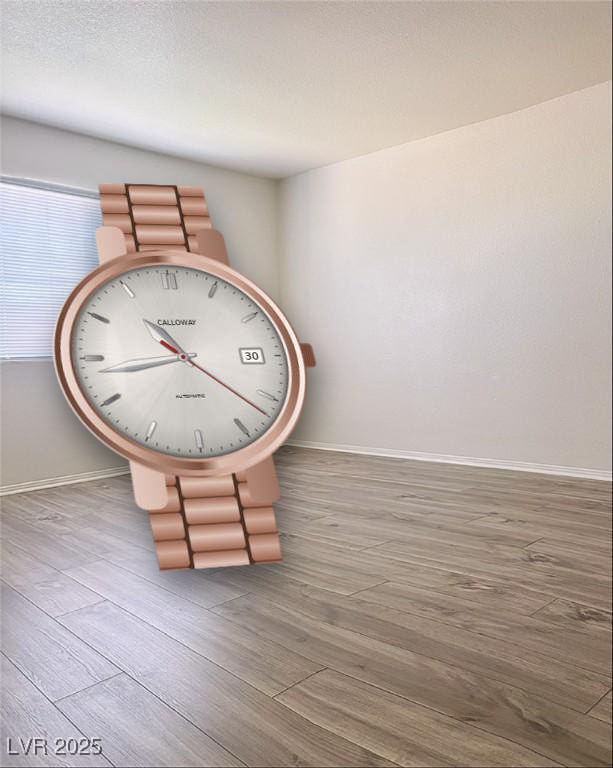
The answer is 10:43:22
